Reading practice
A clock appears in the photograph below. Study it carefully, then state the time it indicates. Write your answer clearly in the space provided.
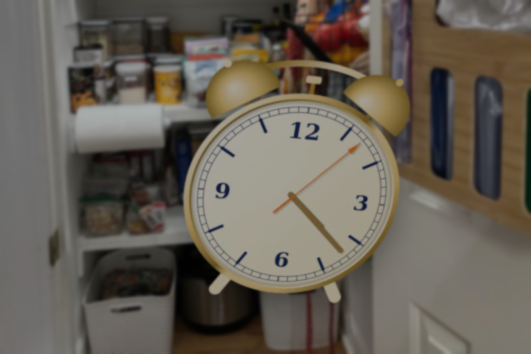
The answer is 4:22:07
